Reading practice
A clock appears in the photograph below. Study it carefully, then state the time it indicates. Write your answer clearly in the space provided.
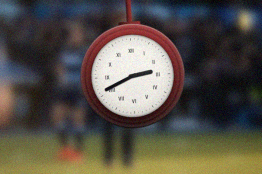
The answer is 2:41
